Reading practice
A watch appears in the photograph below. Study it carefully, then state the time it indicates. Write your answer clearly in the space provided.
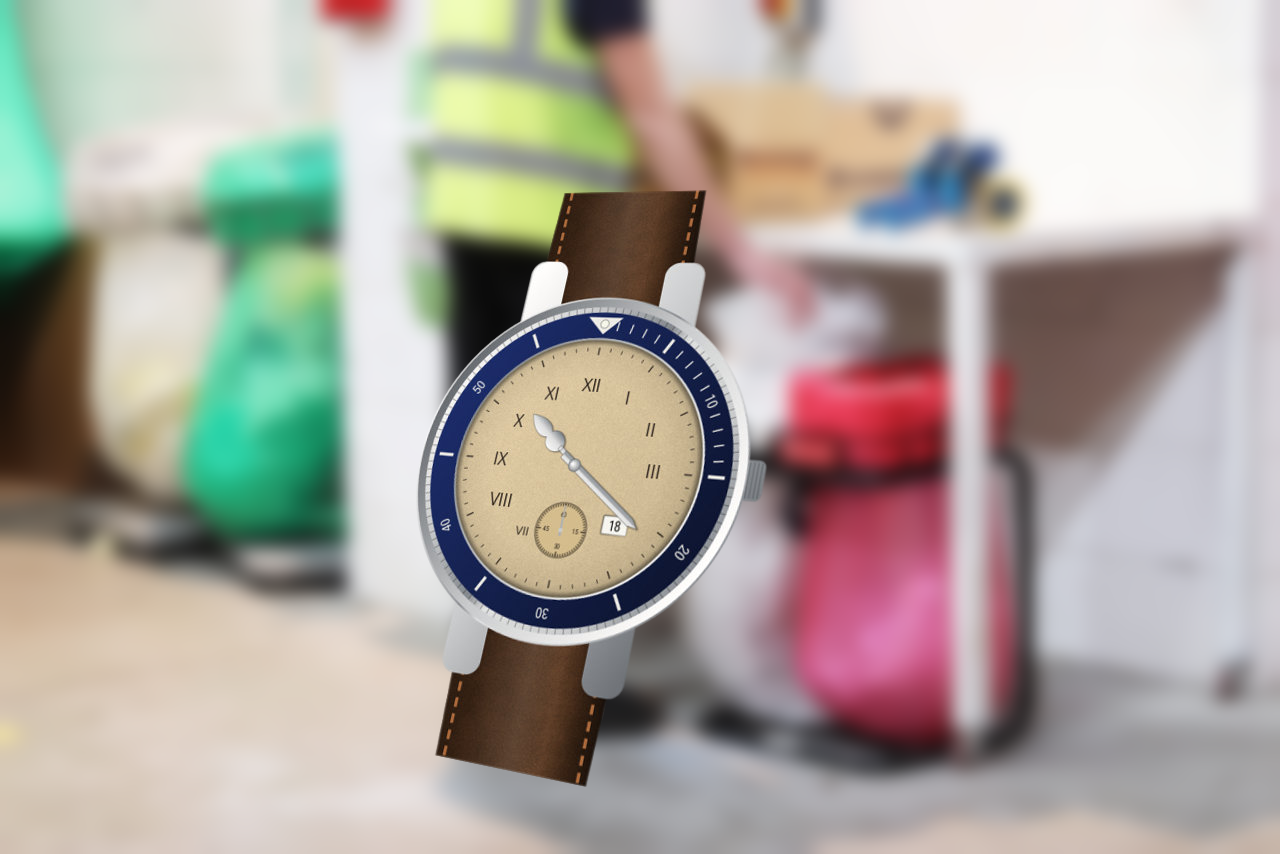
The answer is 10:21
